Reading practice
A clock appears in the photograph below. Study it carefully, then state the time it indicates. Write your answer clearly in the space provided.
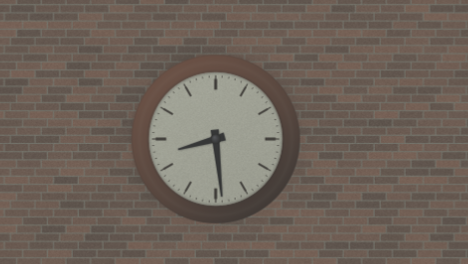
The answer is 8:29
